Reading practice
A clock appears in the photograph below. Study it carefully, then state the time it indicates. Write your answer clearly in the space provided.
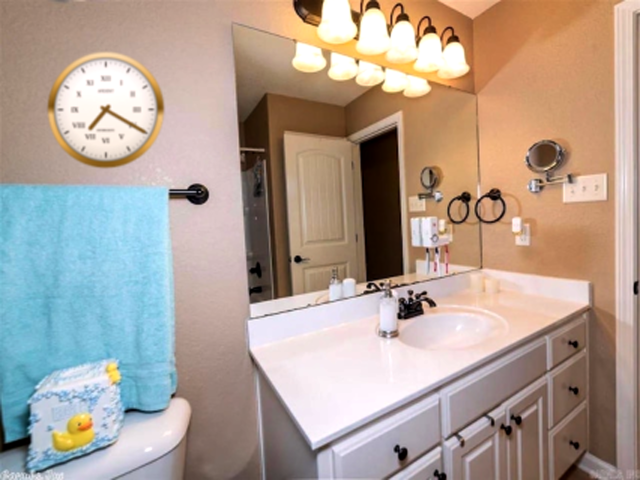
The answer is 7:20
